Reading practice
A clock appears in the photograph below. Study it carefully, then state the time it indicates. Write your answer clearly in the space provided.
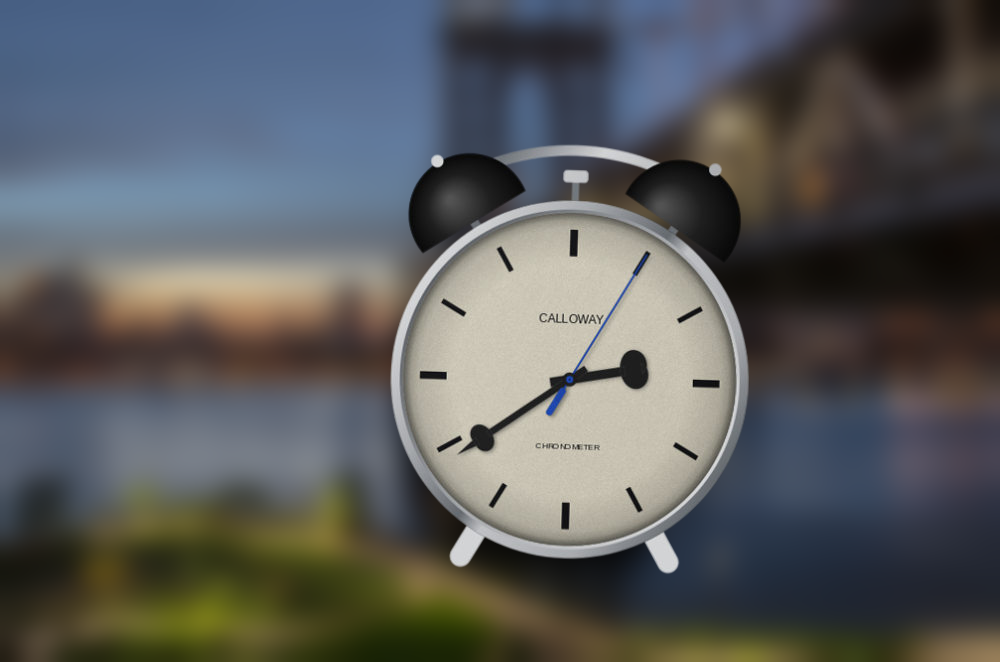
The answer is 2:39:05
